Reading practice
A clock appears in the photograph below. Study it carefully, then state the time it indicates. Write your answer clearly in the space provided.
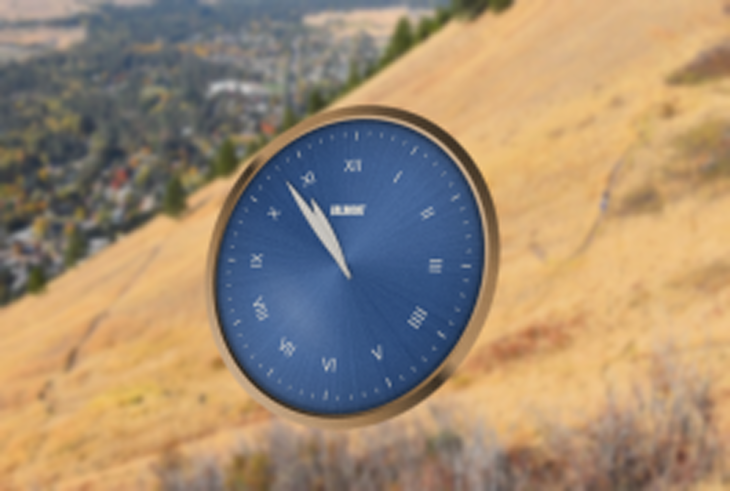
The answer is 10:53
